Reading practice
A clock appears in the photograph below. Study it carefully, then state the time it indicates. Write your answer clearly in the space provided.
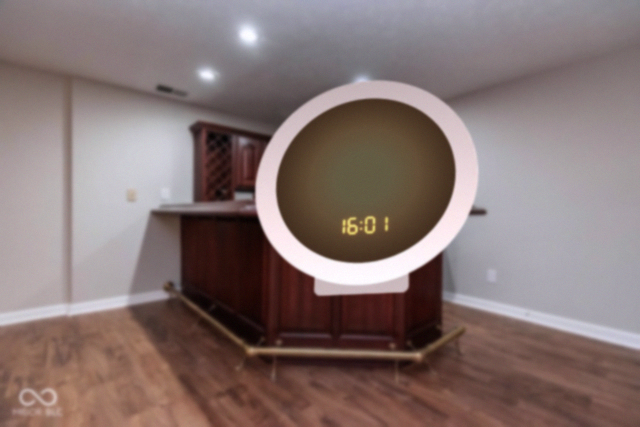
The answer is 16:01
